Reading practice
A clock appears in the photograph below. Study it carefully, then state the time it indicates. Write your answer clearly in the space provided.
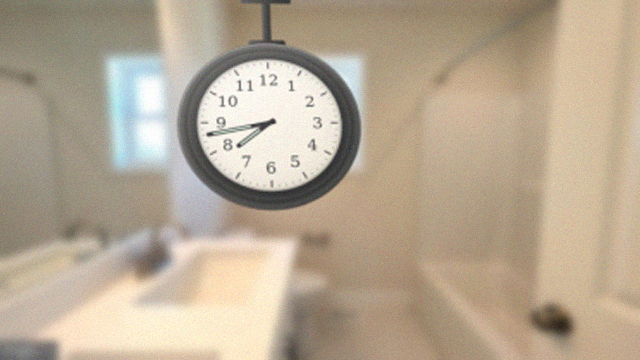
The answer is 7:43
